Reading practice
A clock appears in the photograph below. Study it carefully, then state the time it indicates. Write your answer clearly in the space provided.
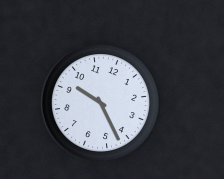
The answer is 9:22
